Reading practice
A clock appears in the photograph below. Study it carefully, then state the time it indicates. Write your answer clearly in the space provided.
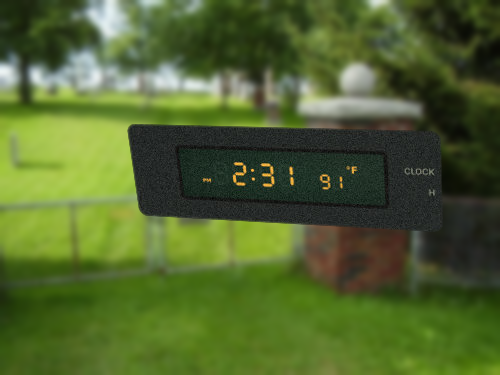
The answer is 2:31
